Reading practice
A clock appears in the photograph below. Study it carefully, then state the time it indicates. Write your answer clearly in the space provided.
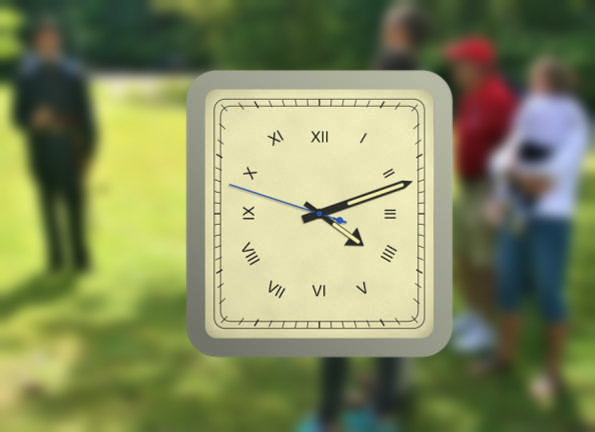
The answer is 4:11:48
